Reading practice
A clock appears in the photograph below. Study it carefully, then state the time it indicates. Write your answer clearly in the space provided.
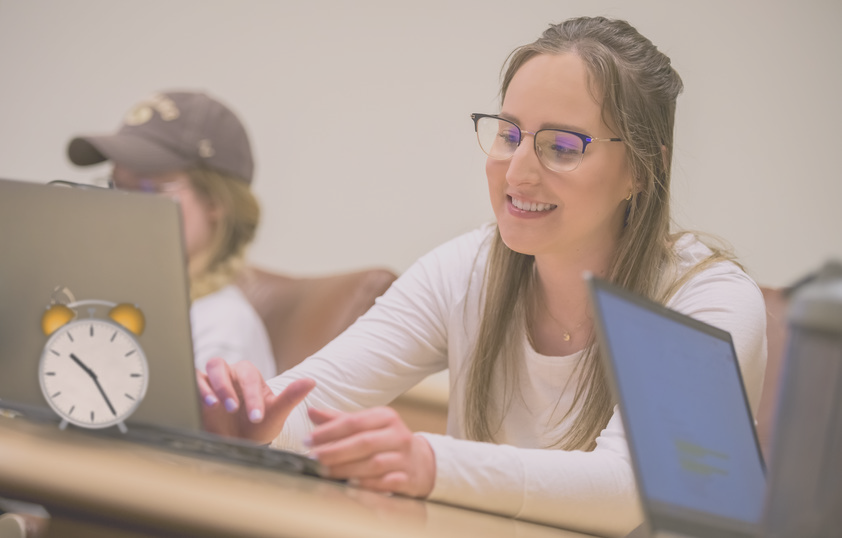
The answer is 10:25
